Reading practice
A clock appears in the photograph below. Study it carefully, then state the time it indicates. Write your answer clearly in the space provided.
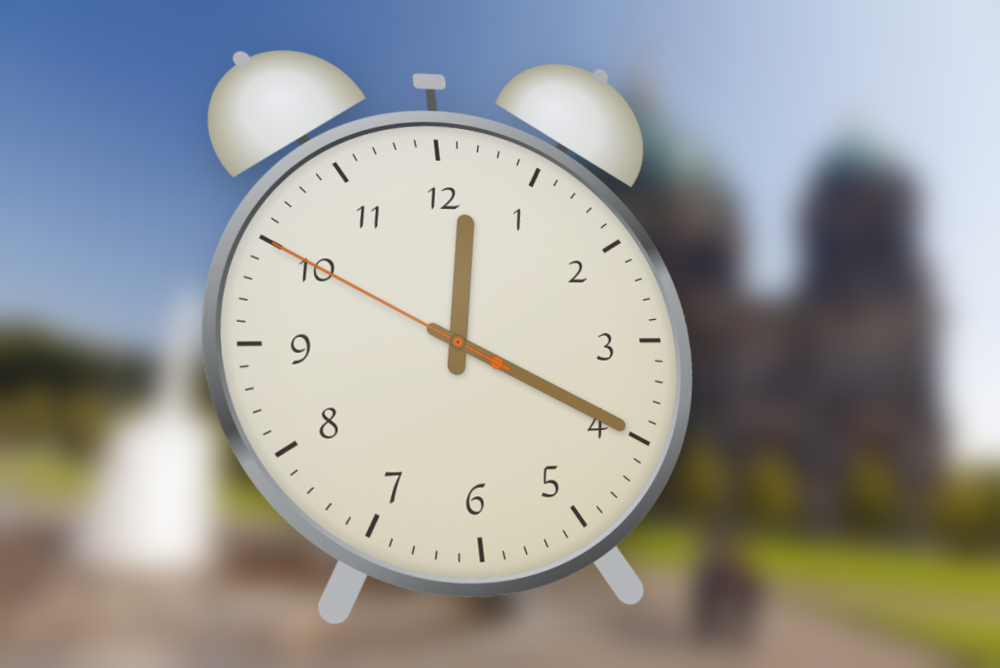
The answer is 12:19:50
